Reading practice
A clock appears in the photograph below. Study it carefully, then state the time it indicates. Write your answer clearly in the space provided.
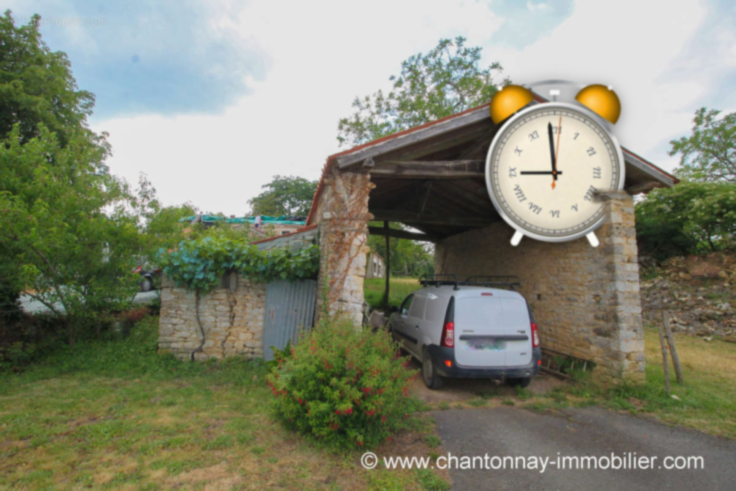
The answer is 8:59:01
